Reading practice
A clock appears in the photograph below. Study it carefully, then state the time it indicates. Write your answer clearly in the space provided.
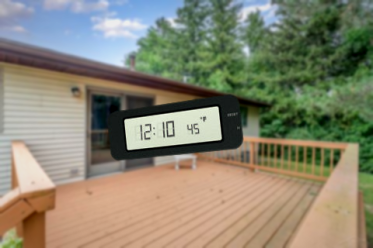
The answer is 12:10
